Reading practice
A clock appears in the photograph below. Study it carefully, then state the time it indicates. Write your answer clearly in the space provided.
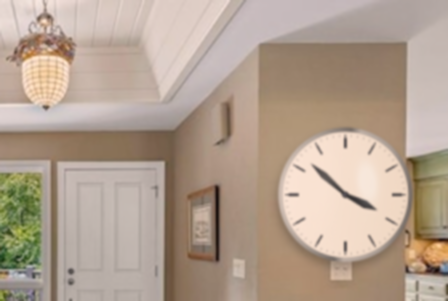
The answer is 3:52
